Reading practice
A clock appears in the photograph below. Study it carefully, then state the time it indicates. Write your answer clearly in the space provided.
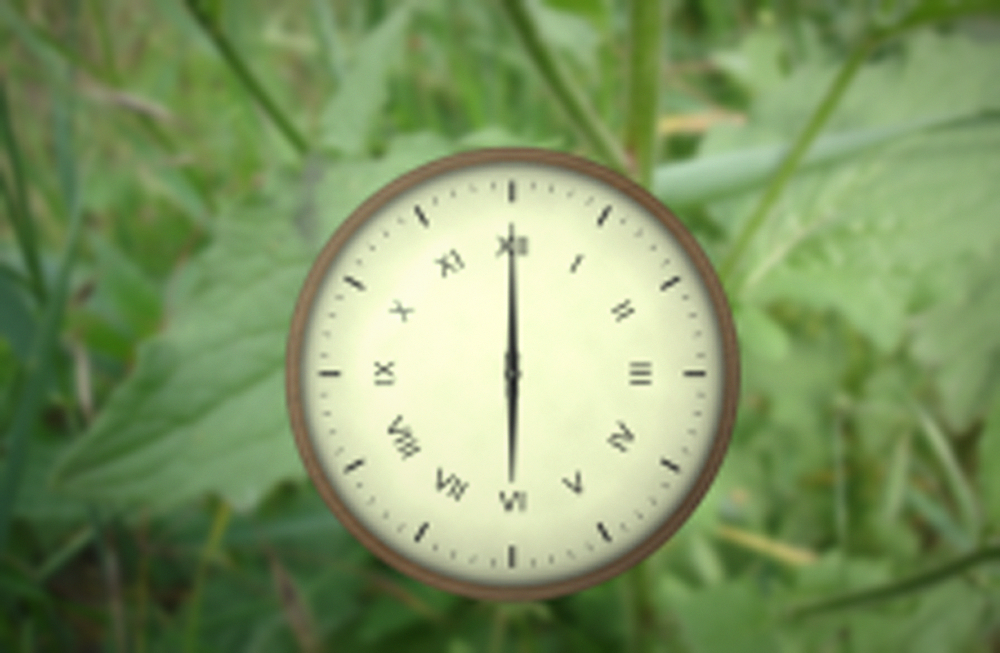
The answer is 6:00
